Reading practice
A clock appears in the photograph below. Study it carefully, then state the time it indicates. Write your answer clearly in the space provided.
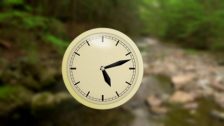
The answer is 5:12
